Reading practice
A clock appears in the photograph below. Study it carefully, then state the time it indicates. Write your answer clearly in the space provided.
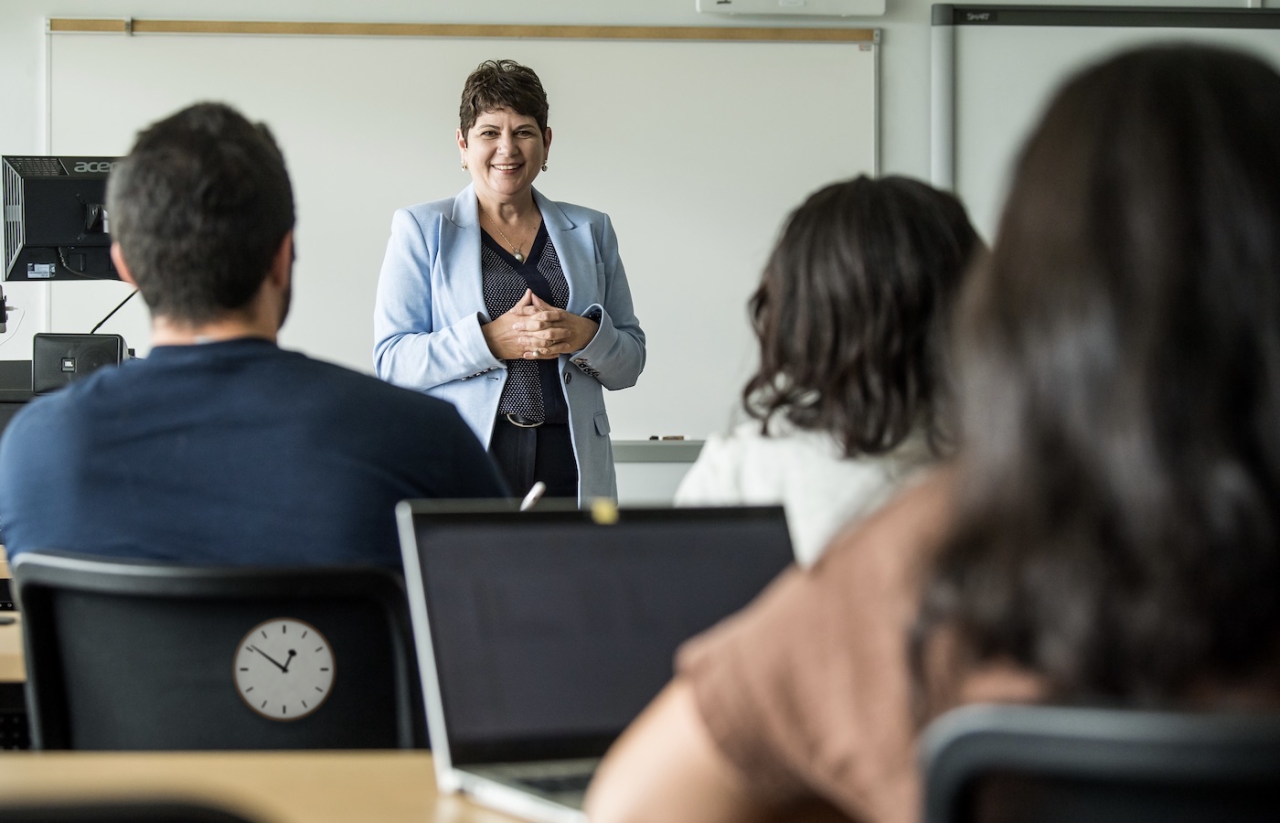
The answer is 12:51
